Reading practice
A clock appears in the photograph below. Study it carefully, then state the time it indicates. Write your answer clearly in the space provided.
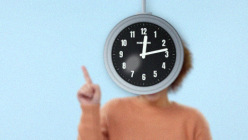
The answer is 12:13
